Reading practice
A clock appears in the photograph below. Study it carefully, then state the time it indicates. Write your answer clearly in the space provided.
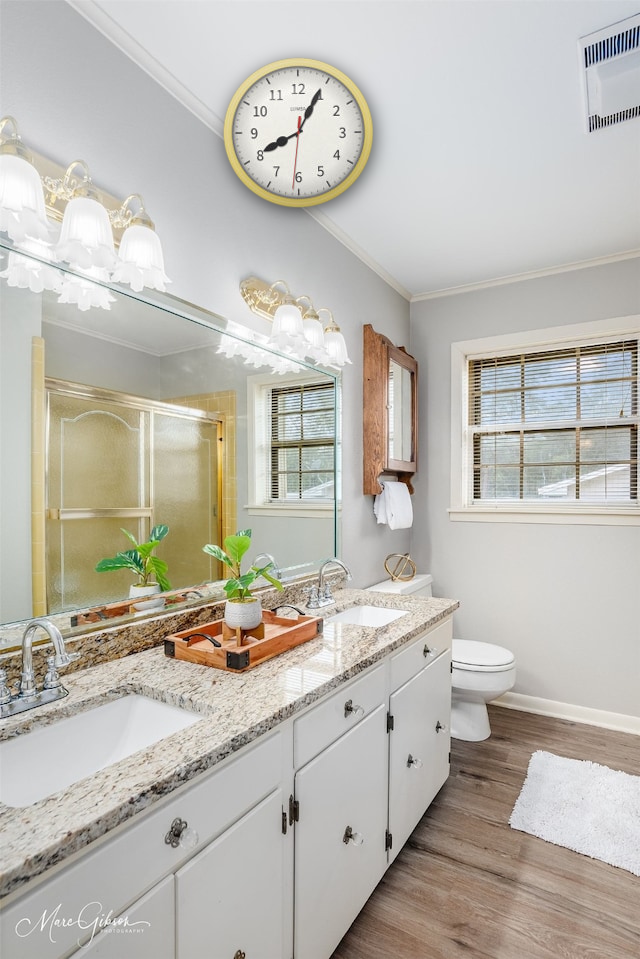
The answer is 8:04:31
